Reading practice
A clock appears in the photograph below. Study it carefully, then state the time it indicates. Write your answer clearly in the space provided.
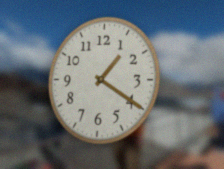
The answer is 1:20
